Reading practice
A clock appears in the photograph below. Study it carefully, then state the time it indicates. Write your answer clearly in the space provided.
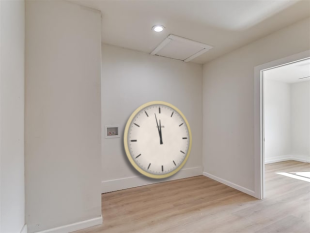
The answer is 11:58
